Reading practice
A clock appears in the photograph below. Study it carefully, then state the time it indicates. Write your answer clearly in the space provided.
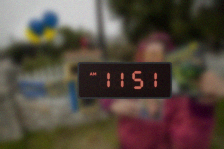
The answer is 11:51
